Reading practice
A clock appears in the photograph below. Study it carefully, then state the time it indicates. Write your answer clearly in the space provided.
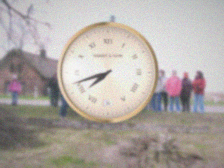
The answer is 7:42
